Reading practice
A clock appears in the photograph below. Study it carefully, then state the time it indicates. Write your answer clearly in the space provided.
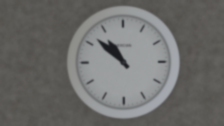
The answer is 10:52
